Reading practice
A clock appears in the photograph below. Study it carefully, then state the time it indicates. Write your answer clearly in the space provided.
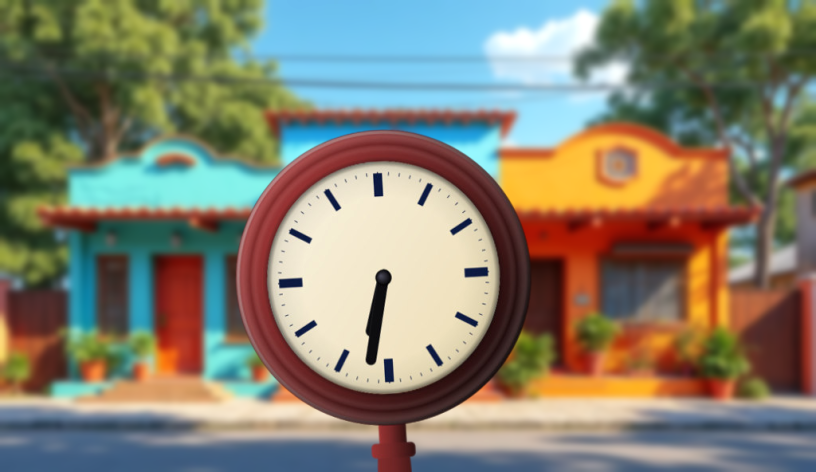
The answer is 6:32
